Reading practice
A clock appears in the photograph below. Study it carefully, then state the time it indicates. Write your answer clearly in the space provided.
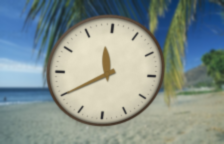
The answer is 11:40
